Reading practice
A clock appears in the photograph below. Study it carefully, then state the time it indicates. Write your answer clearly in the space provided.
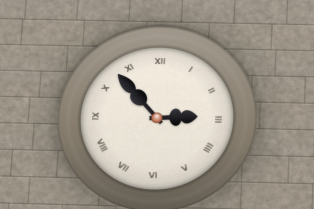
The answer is 2:53
